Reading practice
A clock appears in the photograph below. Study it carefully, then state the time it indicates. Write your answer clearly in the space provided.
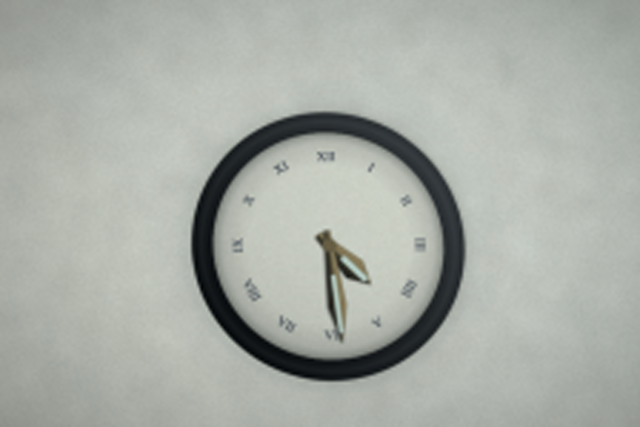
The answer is 4:29
